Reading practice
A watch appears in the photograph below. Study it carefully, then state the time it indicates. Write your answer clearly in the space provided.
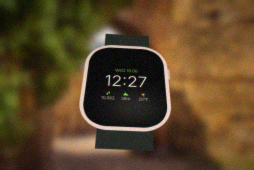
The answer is 12:27
